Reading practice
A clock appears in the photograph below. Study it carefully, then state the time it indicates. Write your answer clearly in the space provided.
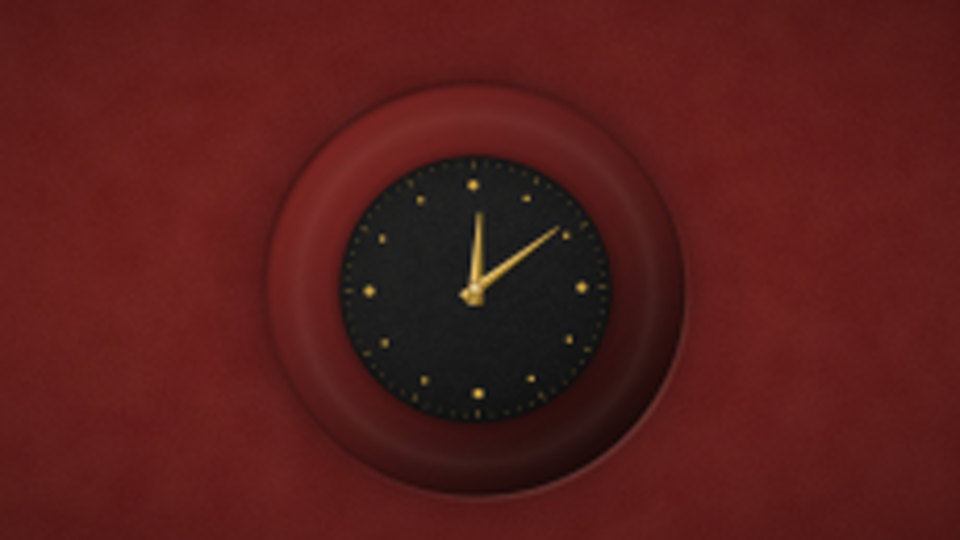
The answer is 12:09
